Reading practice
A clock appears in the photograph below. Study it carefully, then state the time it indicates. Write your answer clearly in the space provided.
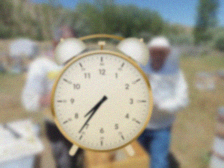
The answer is 7:36
